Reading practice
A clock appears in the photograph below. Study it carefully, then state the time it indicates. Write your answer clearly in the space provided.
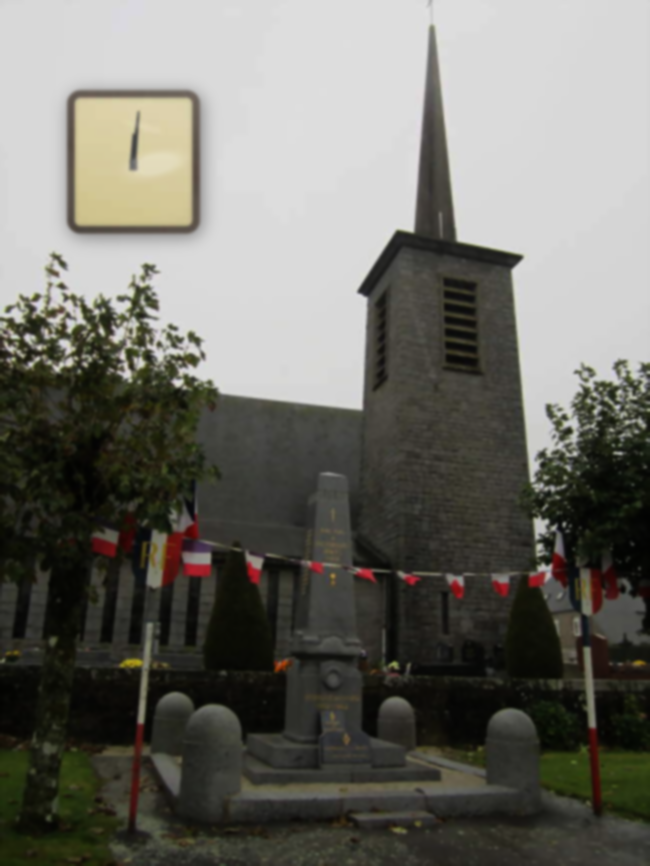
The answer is 12:01
